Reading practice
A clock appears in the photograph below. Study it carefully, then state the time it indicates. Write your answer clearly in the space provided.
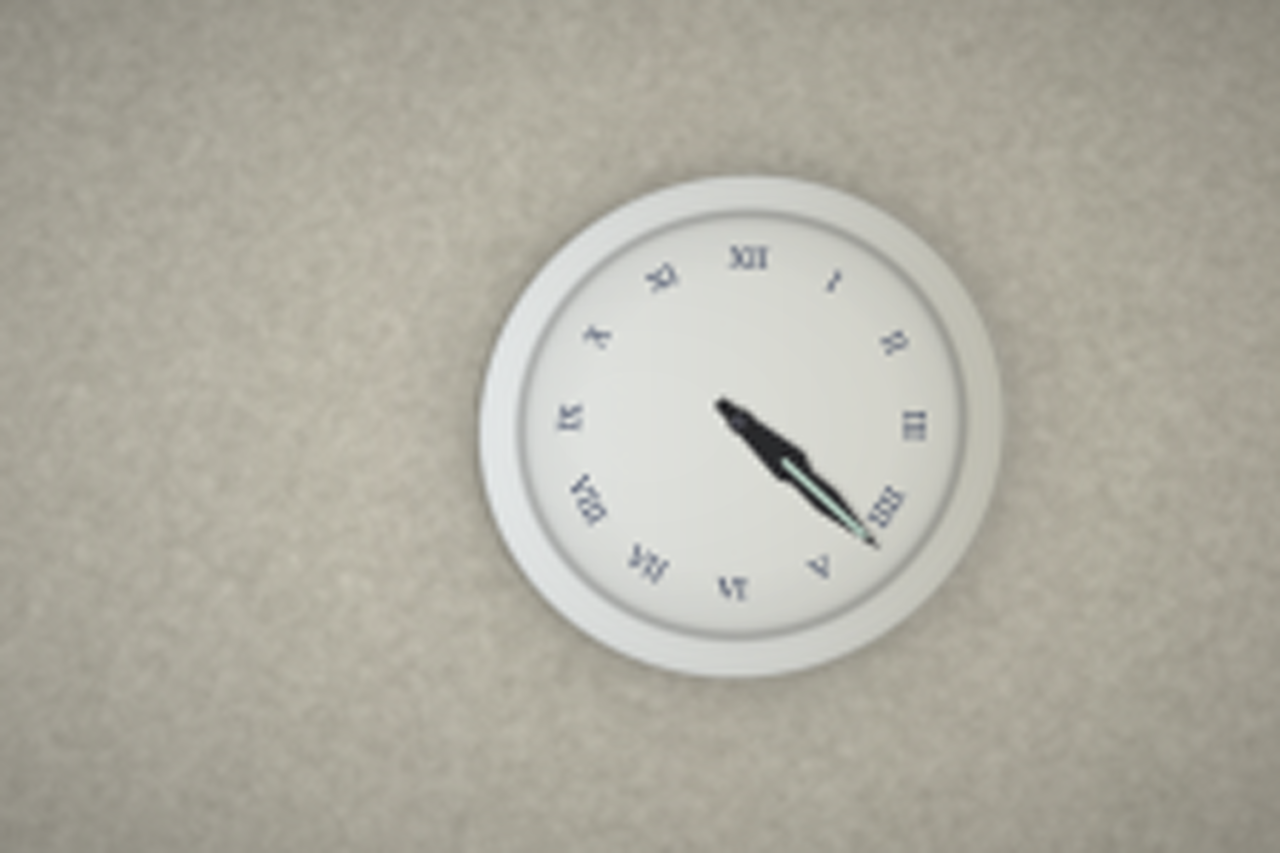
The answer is 4:22
